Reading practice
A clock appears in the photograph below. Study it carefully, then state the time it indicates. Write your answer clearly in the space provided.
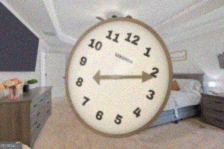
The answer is 8:11
